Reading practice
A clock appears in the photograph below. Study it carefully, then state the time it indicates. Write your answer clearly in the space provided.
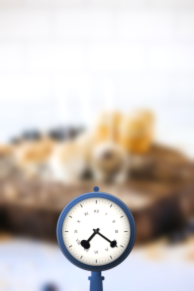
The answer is 7:21
